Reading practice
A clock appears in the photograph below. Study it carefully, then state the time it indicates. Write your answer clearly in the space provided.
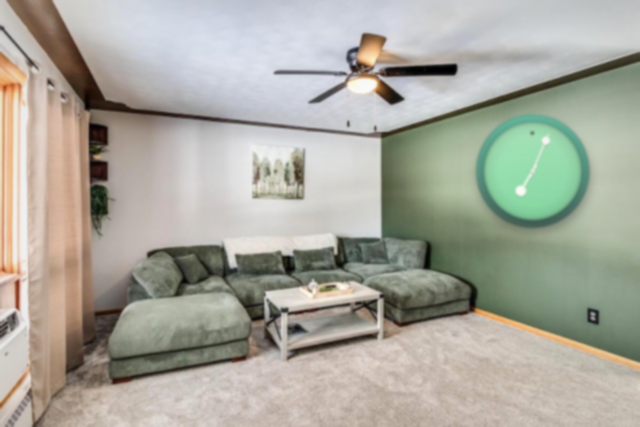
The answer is 7:04
